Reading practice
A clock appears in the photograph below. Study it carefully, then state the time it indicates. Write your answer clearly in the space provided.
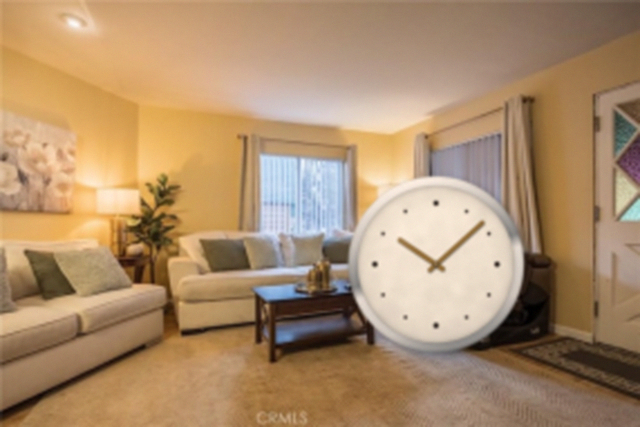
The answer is 10:08
